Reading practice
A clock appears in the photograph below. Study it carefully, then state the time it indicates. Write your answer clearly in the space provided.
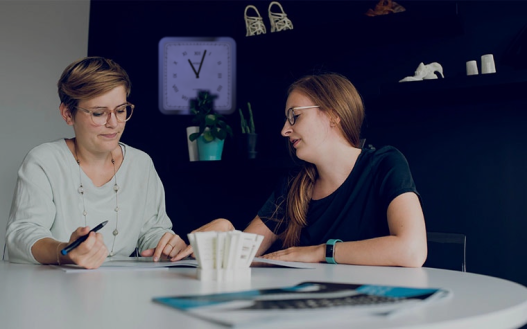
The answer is 11:03
